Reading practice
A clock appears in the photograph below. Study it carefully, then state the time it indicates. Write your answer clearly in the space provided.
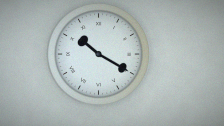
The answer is 10:20
